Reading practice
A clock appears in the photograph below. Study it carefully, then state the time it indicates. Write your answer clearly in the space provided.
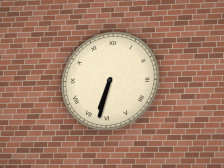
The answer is 6:32
